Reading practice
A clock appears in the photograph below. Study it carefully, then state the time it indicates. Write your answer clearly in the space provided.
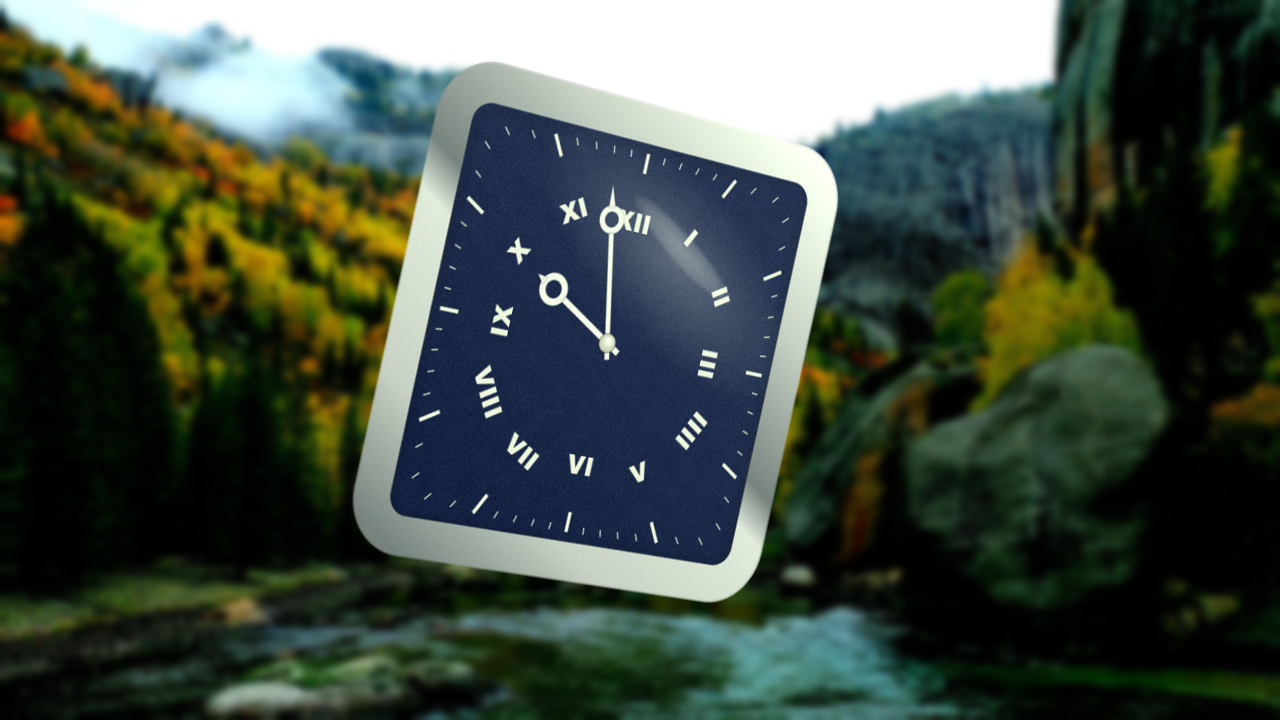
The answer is 9:58
